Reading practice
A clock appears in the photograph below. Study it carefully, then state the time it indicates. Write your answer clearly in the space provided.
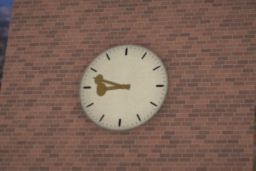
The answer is 8:48
